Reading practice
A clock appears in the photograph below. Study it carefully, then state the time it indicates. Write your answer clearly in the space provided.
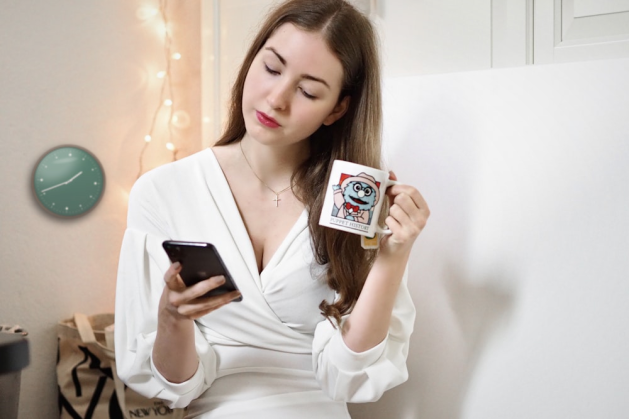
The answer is 1:41
